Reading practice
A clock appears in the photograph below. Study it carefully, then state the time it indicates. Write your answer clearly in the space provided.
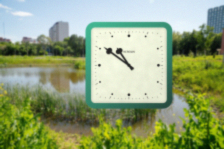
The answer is 10:51
